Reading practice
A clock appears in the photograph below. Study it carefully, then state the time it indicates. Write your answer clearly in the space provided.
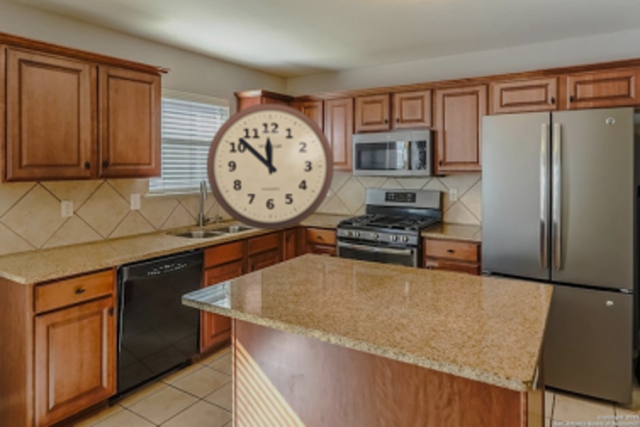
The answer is 11:52
